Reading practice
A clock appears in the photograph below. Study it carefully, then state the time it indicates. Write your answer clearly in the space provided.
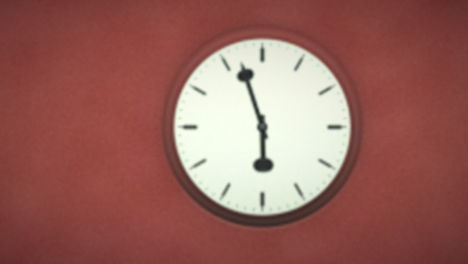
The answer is 5:57
